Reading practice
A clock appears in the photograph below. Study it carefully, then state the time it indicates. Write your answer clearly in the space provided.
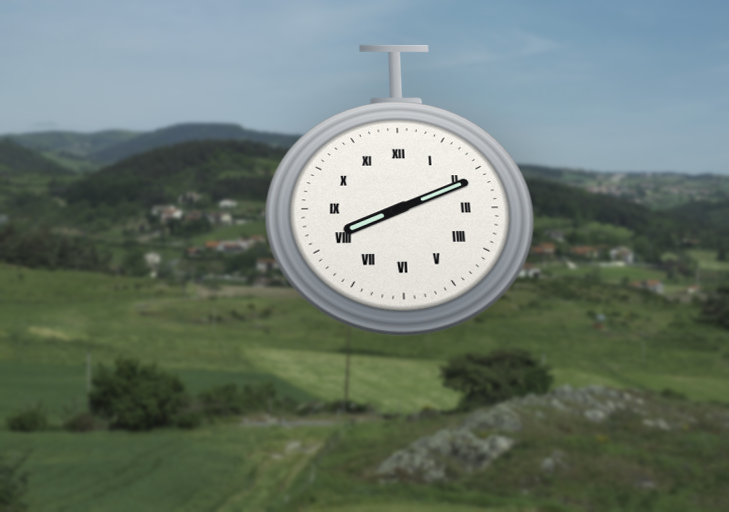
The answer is 8:11
